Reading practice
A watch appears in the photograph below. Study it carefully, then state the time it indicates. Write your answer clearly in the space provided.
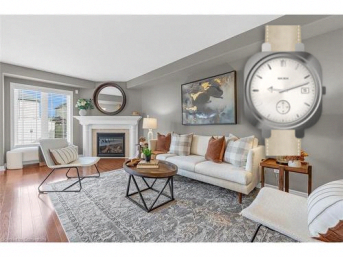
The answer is 9:12
